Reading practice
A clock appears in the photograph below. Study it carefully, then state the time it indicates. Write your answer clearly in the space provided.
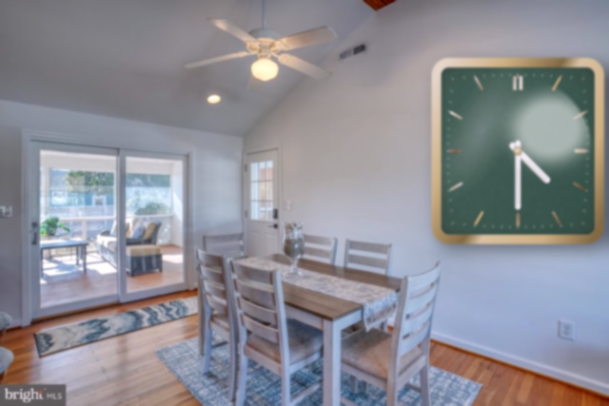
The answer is 4:30
